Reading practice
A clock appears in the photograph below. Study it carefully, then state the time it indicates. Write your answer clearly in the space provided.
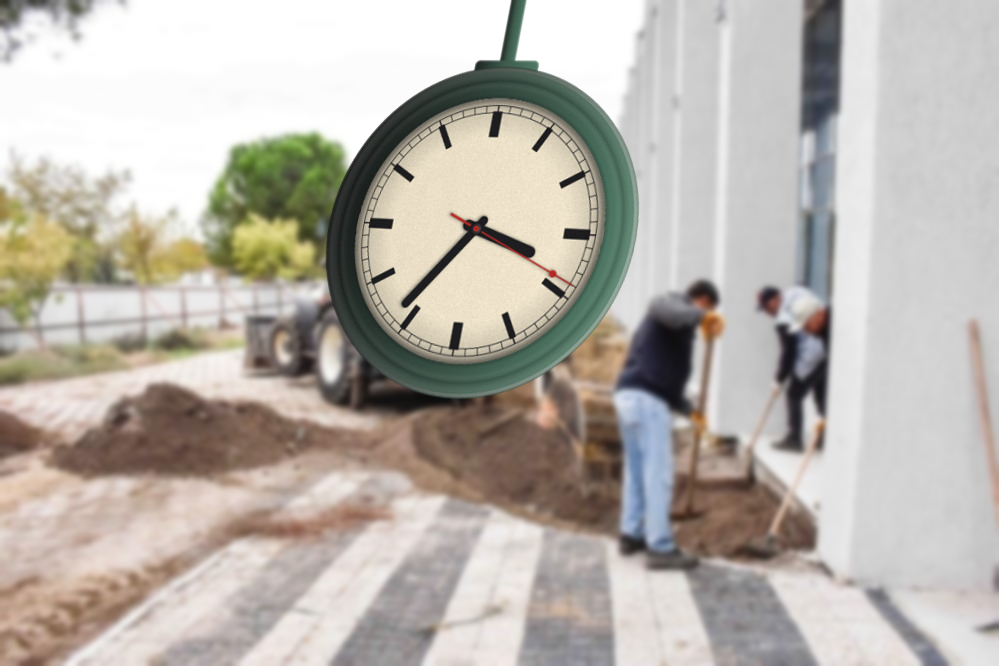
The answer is 3:36:19
